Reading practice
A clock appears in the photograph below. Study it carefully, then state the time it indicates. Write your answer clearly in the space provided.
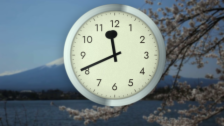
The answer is 11:41
